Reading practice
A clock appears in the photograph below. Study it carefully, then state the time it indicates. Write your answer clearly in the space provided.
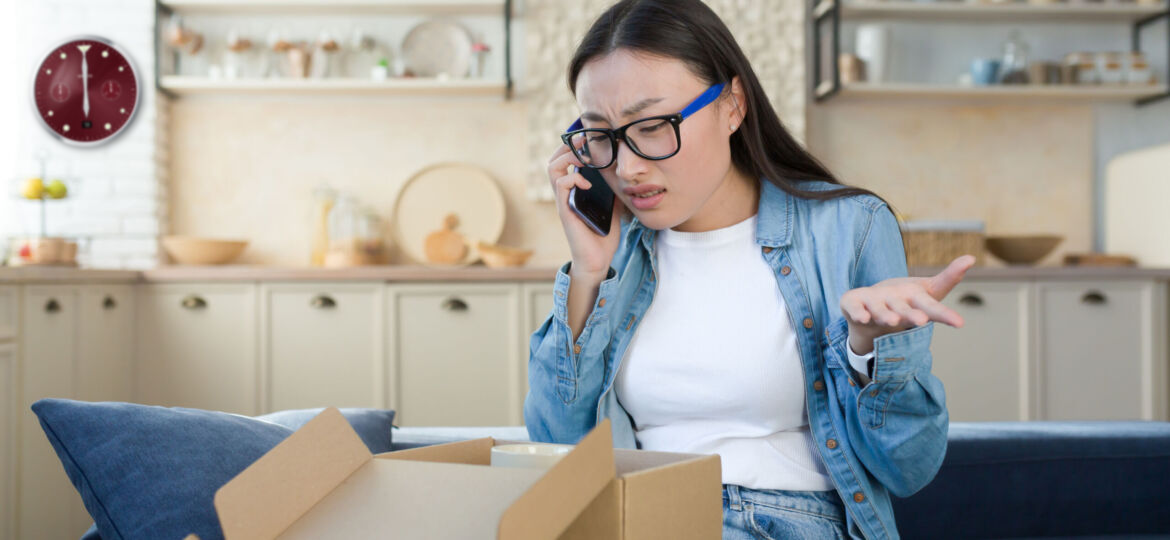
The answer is 6:00
